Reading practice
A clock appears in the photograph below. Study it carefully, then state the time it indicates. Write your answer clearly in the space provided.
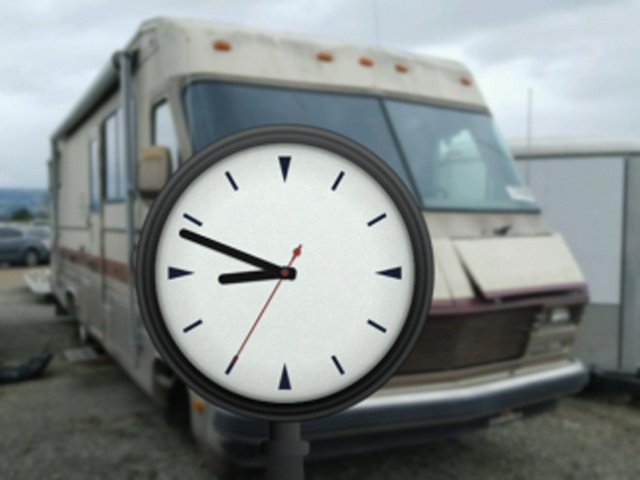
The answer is 8:48:35
